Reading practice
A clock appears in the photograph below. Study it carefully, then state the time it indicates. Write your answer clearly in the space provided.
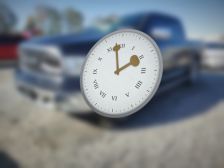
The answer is 1:58
